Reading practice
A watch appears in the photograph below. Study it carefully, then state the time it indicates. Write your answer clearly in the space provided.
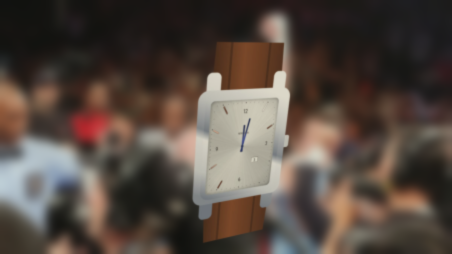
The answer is 12:02
